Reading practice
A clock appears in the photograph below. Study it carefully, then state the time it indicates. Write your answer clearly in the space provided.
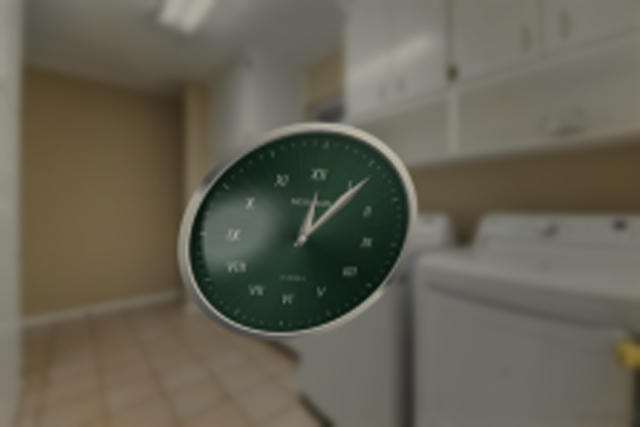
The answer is 12:06
